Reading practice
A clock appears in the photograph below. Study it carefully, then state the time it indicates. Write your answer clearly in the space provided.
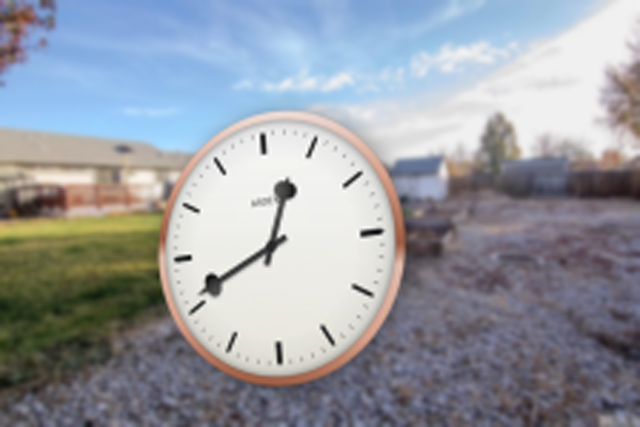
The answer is 12:41
